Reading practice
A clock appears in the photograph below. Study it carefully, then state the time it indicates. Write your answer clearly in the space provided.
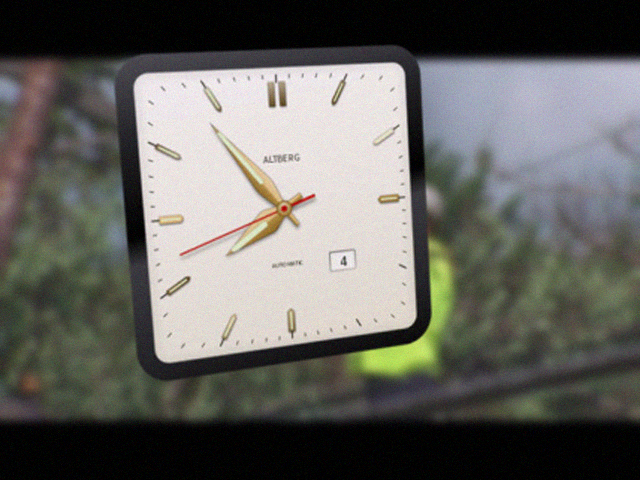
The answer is 7:53:42
